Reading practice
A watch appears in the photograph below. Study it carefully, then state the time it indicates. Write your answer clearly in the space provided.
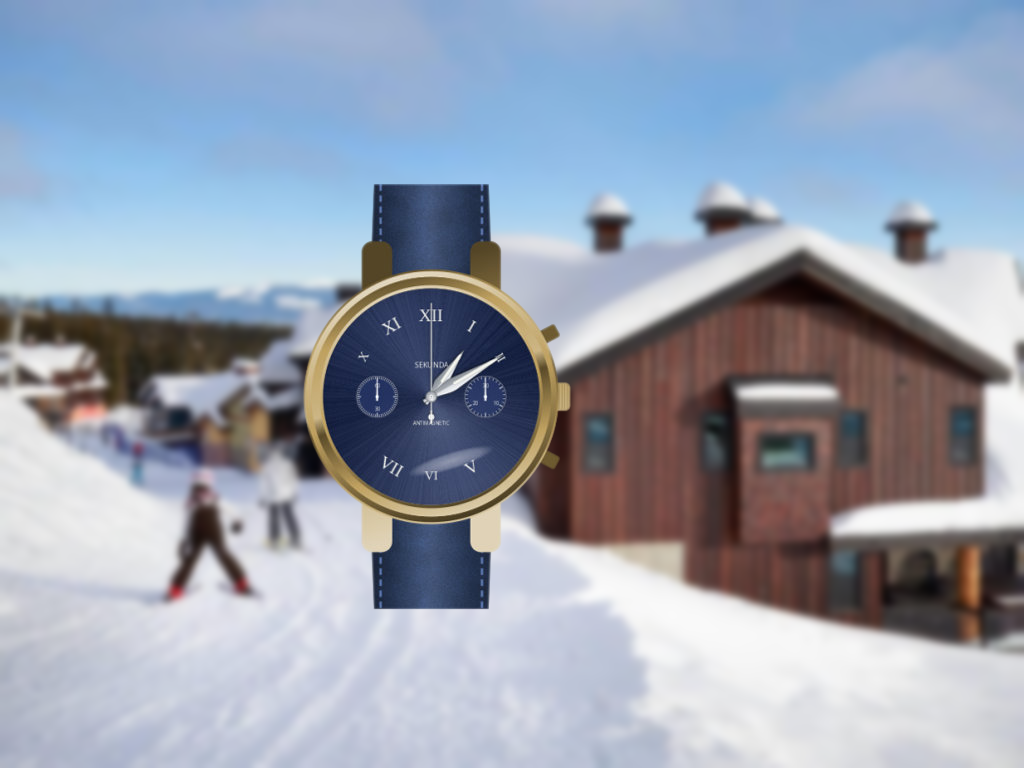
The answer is 1:10
